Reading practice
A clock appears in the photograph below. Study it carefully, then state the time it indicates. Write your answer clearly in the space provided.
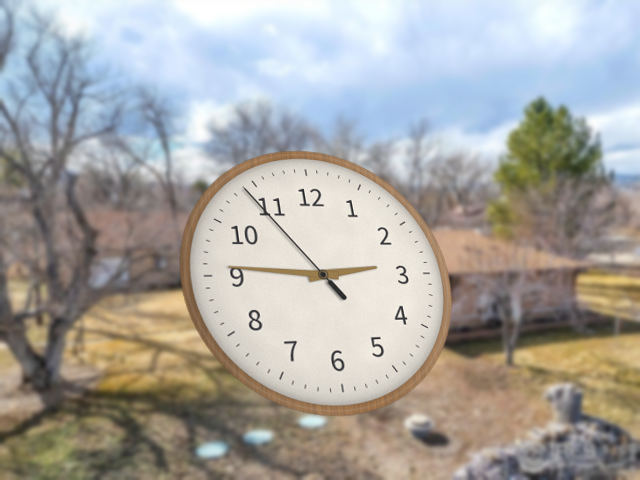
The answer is 2:45:54
